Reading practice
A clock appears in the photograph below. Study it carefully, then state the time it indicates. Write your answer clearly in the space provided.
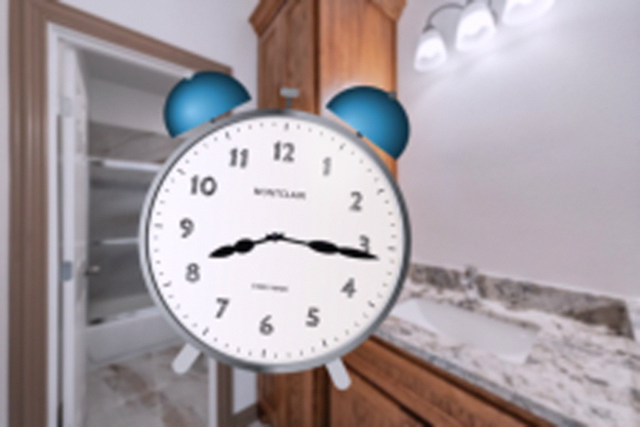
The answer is 8:16
